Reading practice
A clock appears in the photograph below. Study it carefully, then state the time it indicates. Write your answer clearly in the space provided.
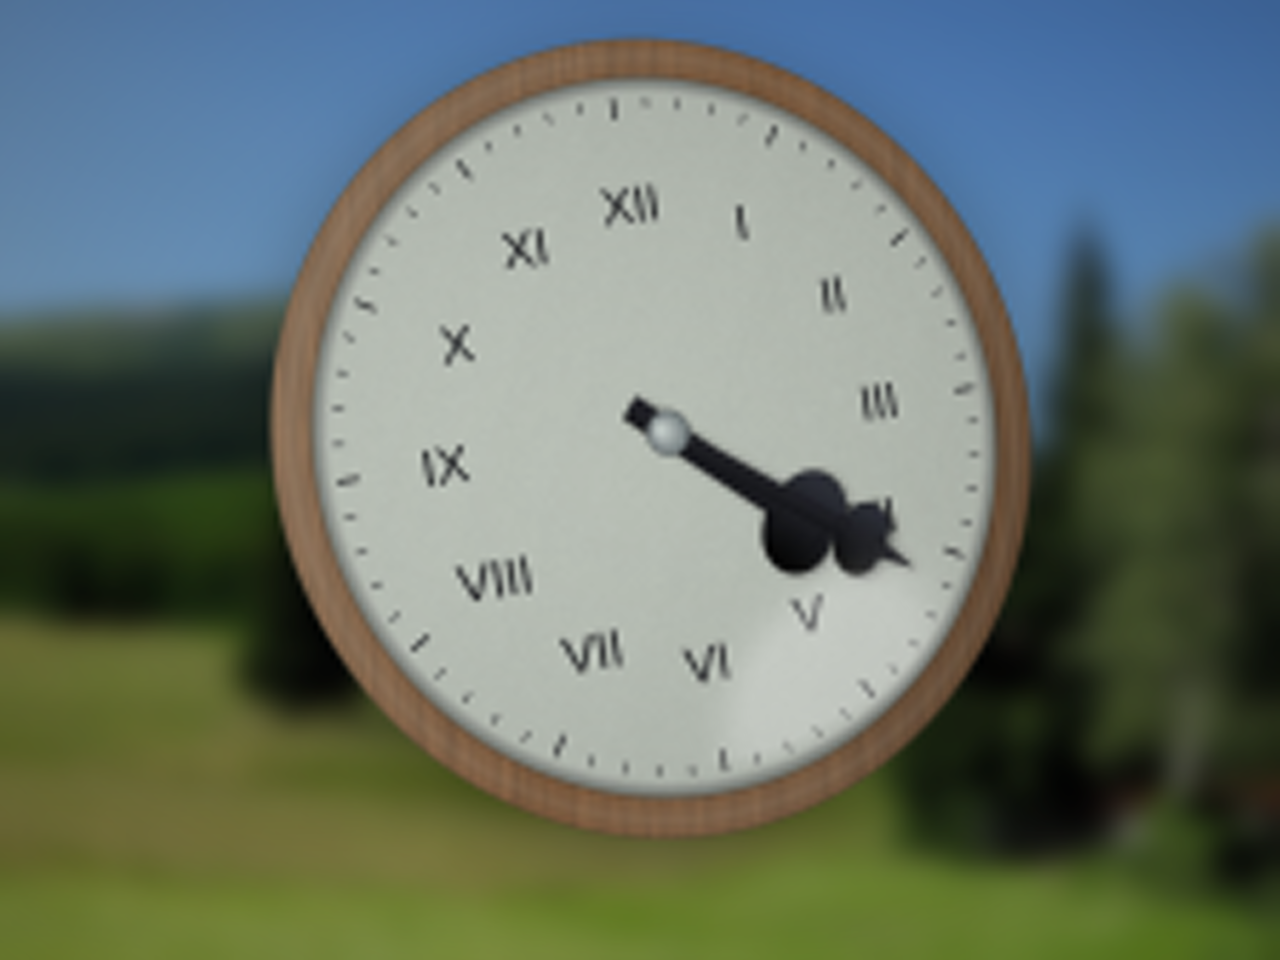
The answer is 4:21
